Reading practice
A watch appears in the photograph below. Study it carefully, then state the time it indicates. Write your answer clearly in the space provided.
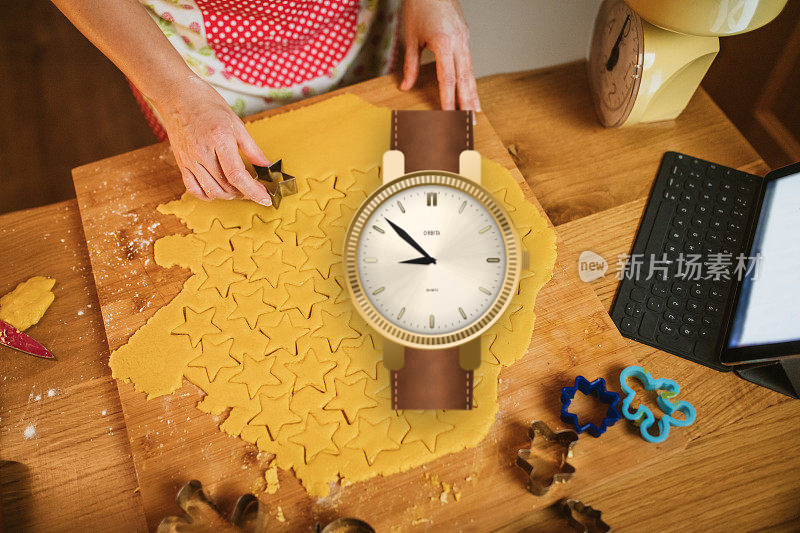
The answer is 8:52
